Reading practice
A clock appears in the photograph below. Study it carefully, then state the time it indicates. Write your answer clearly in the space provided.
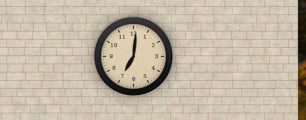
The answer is 7:01
